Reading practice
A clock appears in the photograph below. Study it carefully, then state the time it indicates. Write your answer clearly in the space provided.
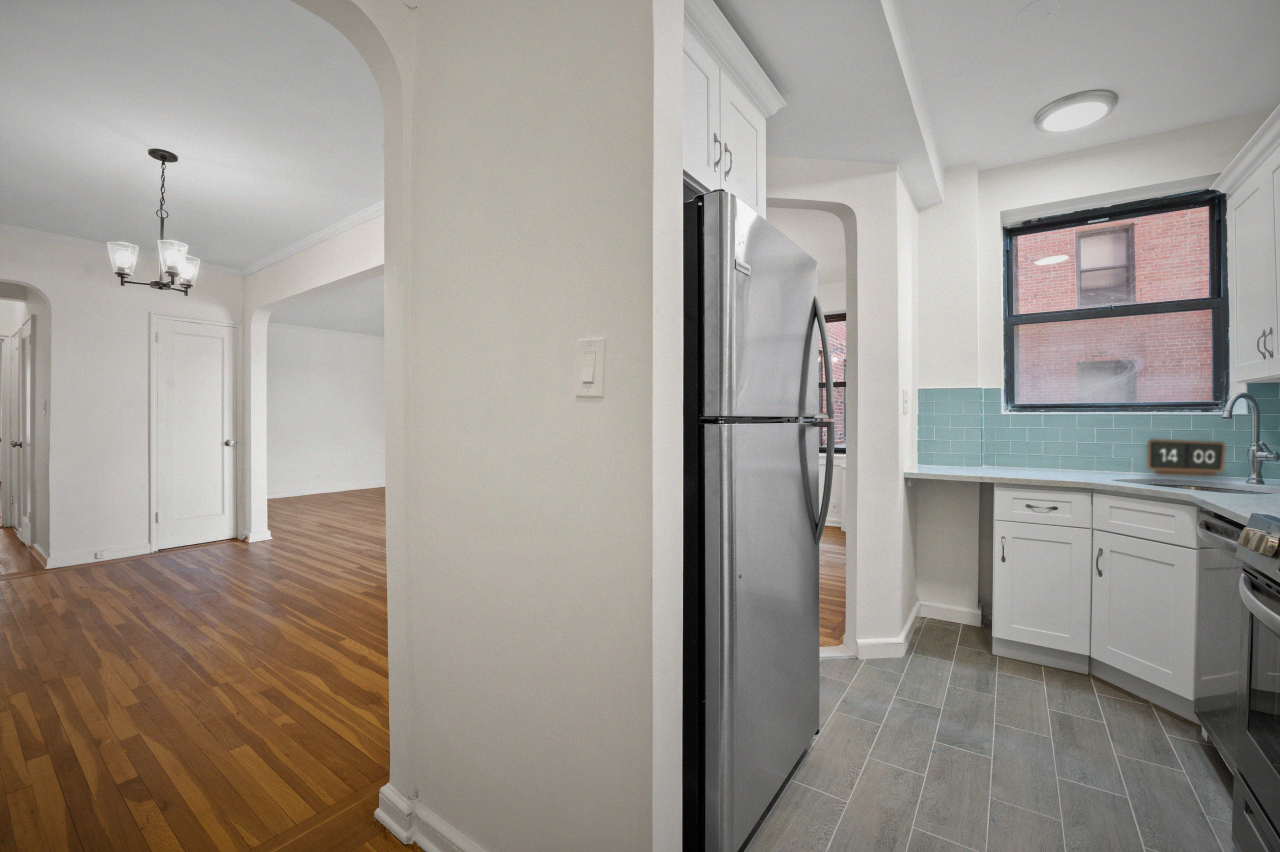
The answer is 14:00
